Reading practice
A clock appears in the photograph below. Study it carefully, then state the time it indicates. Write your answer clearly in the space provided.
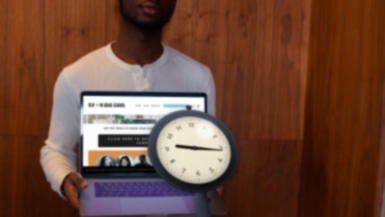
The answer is 9:16
